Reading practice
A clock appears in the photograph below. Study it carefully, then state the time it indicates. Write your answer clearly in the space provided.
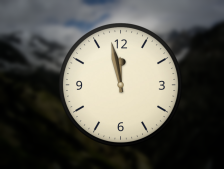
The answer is 11:58
